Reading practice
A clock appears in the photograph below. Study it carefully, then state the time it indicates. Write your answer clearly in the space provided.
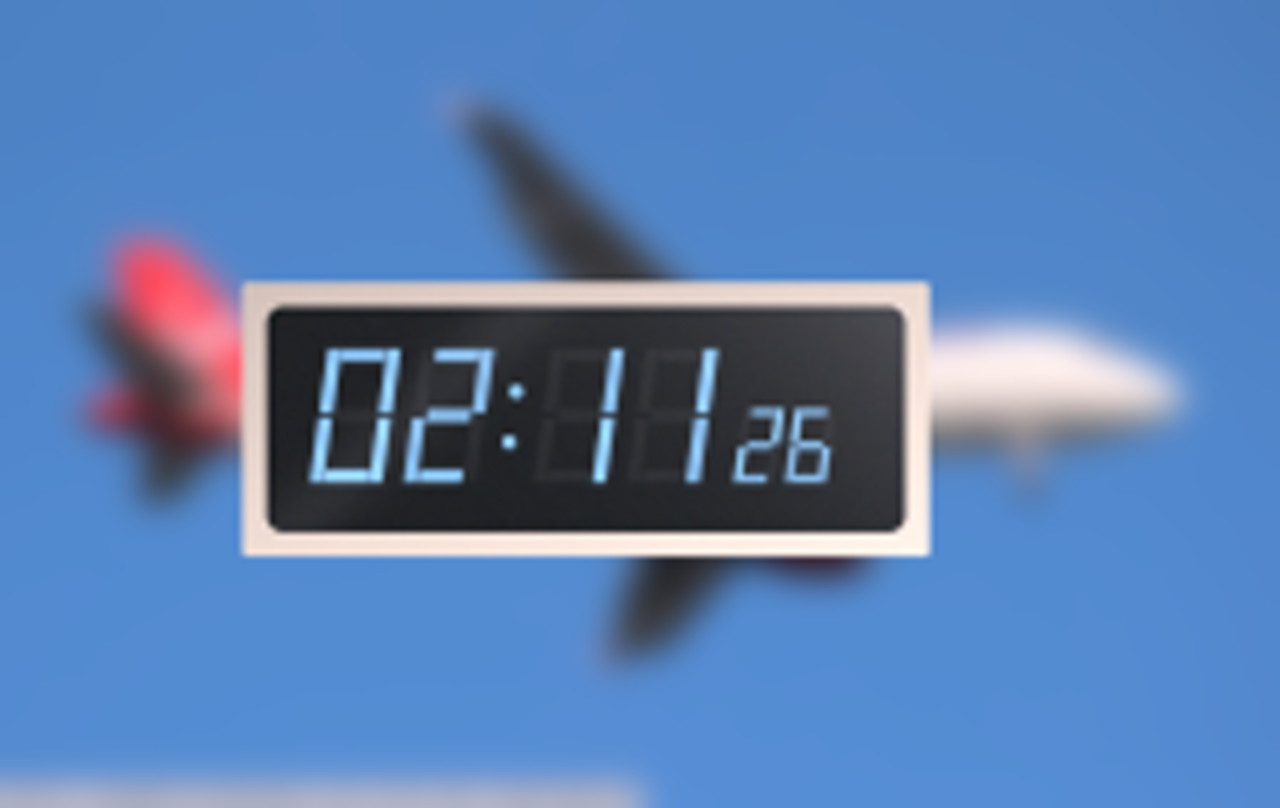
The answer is 2:11:26
